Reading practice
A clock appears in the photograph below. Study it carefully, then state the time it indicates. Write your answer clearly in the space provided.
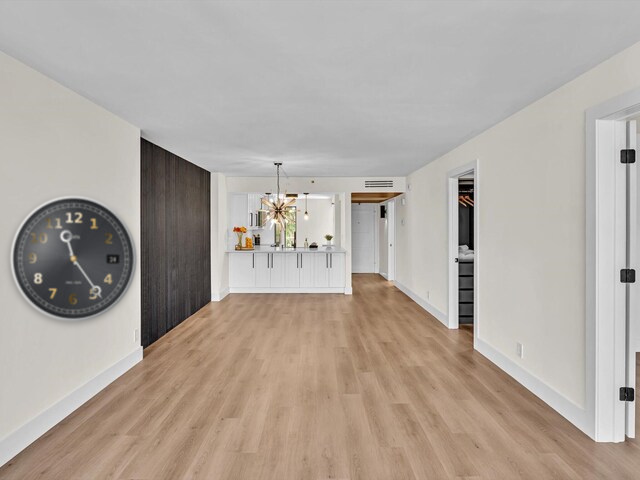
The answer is 11:24
